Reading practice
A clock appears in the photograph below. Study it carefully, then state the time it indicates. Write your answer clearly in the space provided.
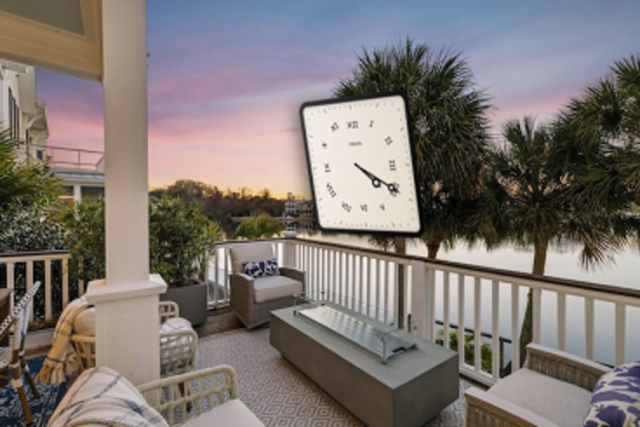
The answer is 4:20
